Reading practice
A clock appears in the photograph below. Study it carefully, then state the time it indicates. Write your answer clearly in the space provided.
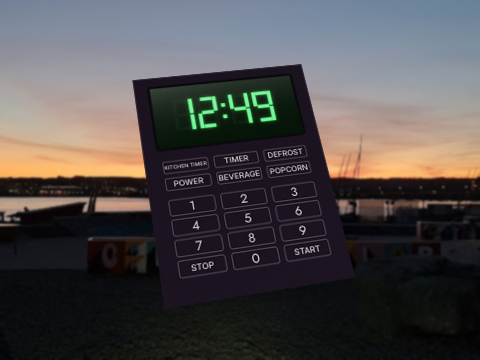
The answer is 12:49
